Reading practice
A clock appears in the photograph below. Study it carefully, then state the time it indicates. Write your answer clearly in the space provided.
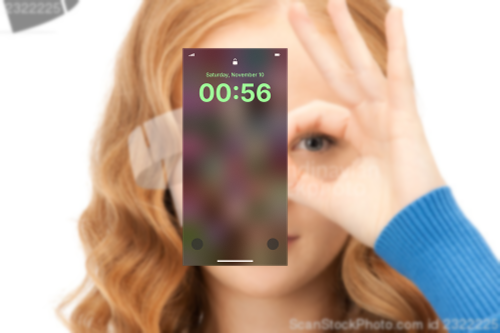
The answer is 0:56
